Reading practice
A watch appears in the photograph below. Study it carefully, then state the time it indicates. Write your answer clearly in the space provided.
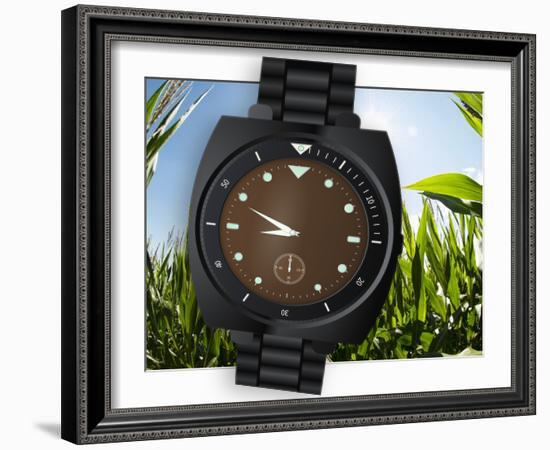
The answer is 8:49
